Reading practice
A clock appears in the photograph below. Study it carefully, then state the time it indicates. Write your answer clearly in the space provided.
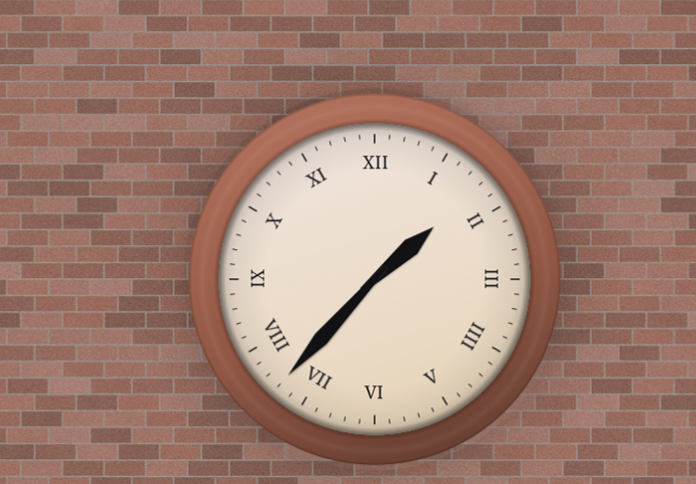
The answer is 1:37
